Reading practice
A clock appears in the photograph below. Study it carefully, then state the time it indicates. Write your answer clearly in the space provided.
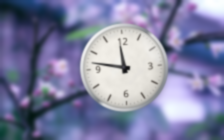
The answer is 11:47
